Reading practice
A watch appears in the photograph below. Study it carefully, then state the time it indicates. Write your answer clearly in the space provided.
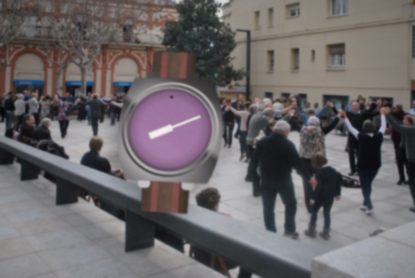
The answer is 8:11
